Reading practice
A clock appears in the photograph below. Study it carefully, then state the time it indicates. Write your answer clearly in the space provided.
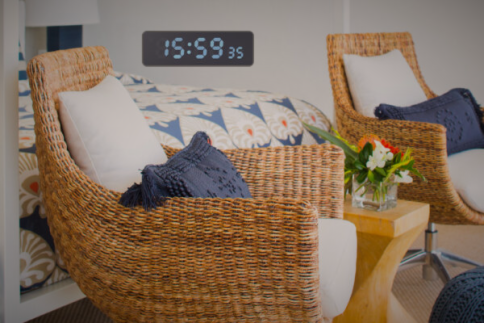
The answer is 15:59:35
